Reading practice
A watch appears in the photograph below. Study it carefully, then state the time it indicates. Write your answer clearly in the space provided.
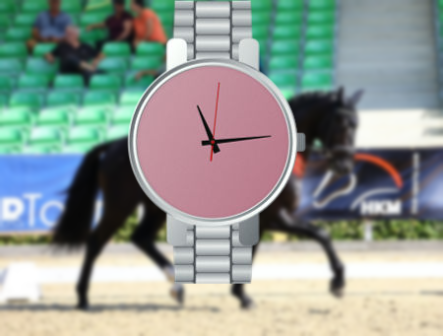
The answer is 11:14:01
